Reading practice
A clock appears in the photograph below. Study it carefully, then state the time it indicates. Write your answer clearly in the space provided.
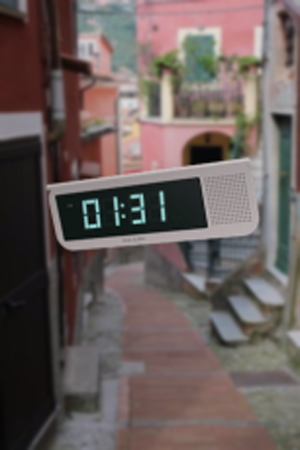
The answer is 1:31
